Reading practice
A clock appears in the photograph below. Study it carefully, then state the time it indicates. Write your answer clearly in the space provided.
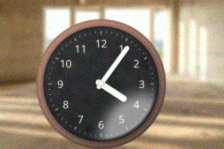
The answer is 4:06
